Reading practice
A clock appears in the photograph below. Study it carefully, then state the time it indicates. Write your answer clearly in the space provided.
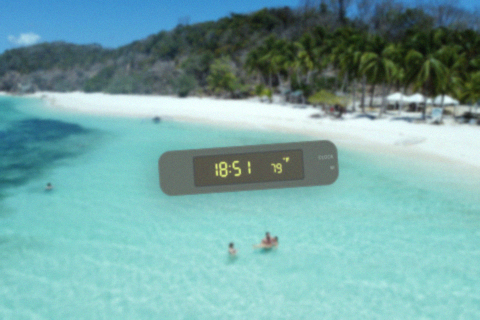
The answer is 18:51
